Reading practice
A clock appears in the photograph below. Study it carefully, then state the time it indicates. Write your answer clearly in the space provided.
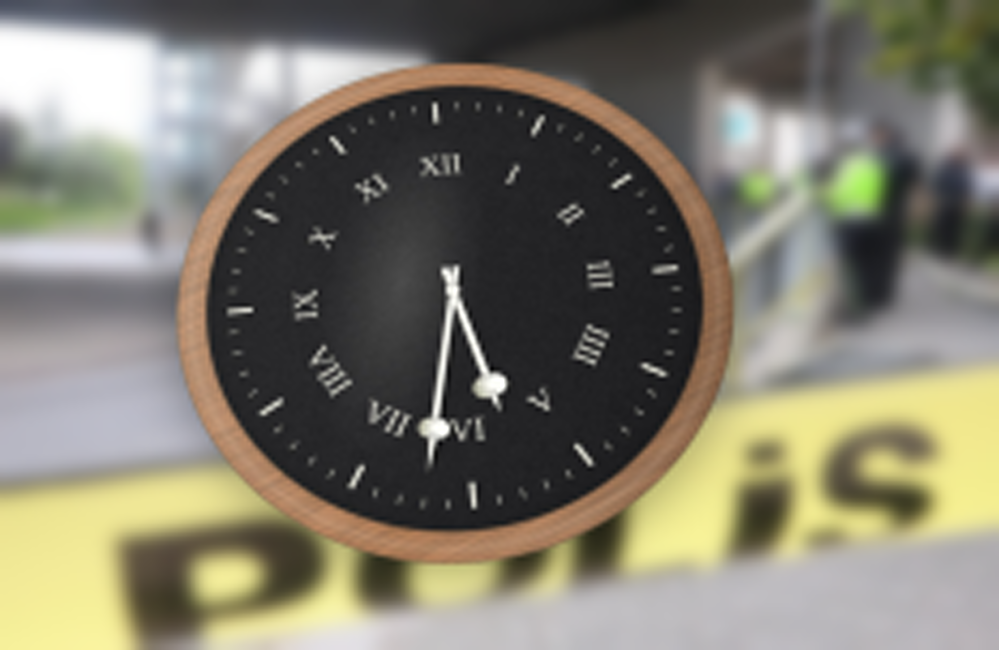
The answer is 5:32
